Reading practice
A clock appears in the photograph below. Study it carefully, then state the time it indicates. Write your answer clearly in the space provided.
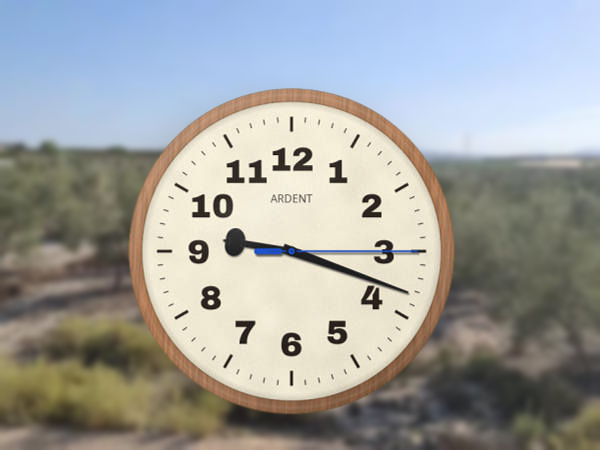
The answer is 9:18:15
